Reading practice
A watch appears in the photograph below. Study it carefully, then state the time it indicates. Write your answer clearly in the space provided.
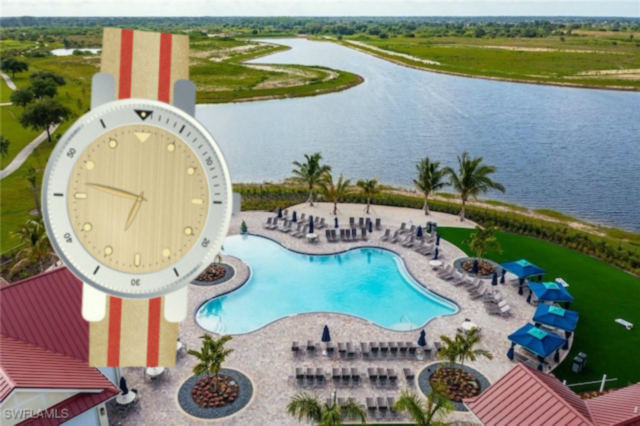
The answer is 6:47
